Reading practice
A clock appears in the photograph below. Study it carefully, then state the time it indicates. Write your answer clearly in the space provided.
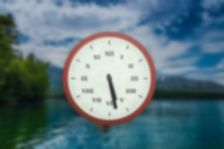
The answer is 5:28
